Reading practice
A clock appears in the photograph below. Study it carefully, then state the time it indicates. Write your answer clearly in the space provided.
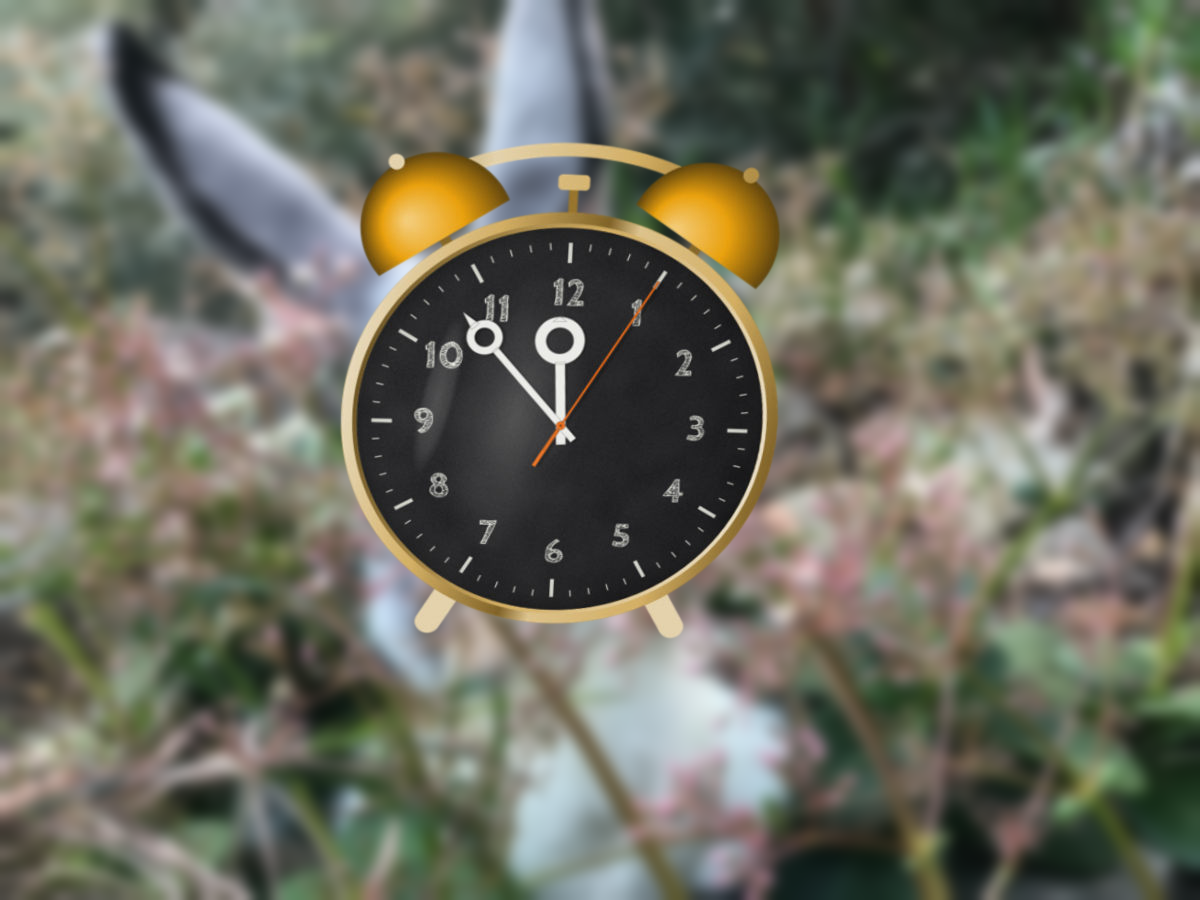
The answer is 11:53:05
